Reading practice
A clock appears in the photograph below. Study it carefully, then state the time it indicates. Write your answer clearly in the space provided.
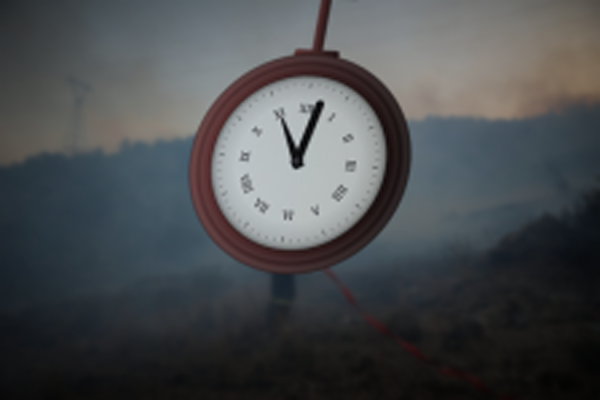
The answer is 11:02
